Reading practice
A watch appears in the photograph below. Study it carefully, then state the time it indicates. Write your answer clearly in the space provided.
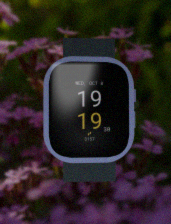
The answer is 19:19
